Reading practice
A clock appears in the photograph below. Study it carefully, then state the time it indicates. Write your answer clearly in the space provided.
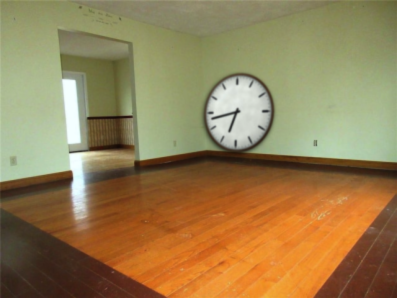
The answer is 6:43
